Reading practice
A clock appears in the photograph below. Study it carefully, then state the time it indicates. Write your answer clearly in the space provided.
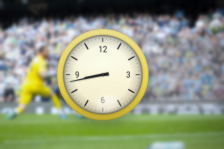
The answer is 8:43
